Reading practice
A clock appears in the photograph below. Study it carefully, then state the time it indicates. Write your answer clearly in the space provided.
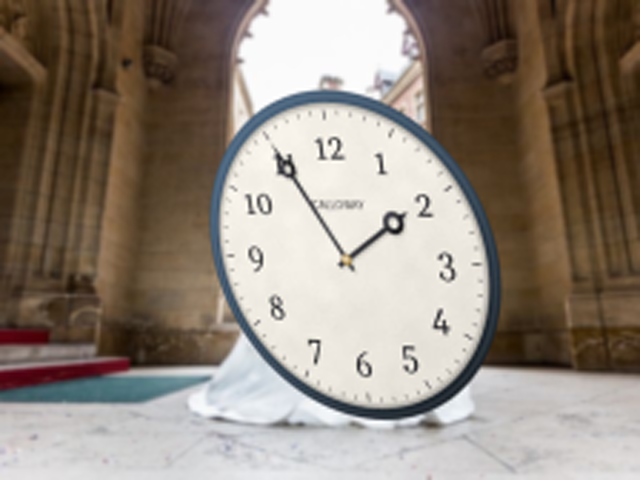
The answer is 1:55
